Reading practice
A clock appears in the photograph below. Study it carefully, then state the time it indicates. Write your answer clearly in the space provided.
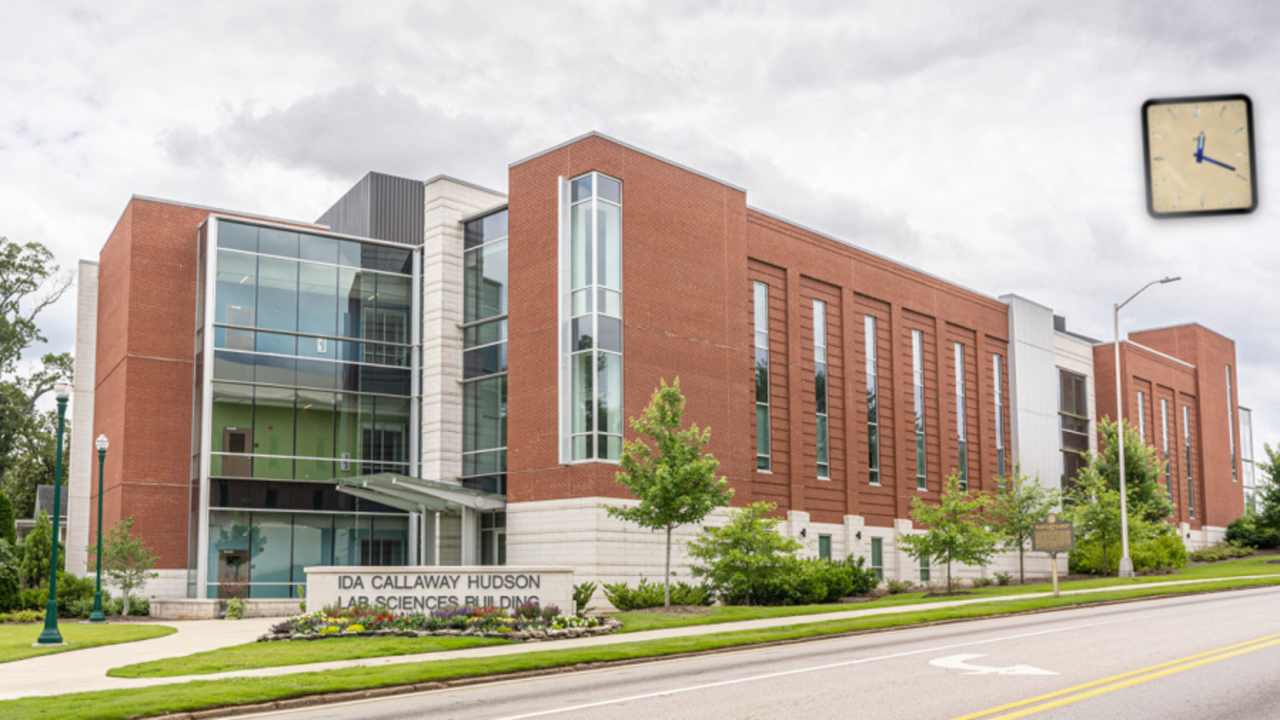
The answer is 12:19
